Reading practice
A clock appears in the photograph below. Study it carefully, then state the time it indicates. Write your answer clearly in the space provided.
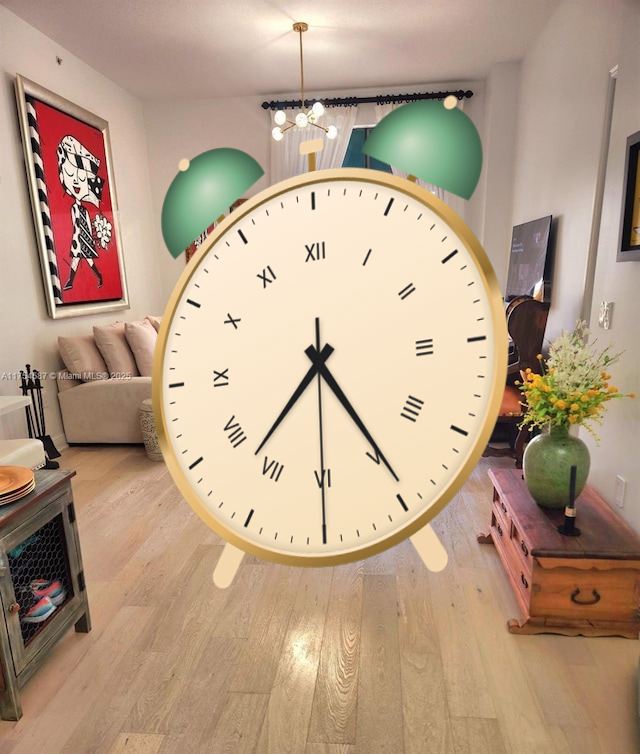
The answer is 7:24:30
